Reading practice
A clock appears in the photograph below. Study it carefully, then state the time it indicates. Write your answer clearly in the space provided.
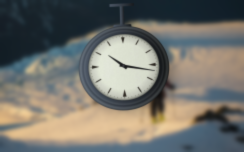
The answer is 10:17
